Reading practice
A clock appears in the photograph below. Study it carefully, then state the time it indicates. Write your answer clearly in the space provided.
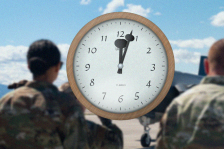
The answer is 12:03
